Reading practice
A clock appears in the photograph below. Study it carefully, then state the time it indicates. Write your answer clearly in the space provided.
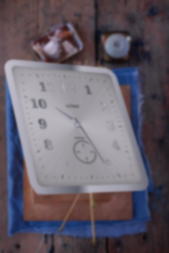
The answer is 10:26
